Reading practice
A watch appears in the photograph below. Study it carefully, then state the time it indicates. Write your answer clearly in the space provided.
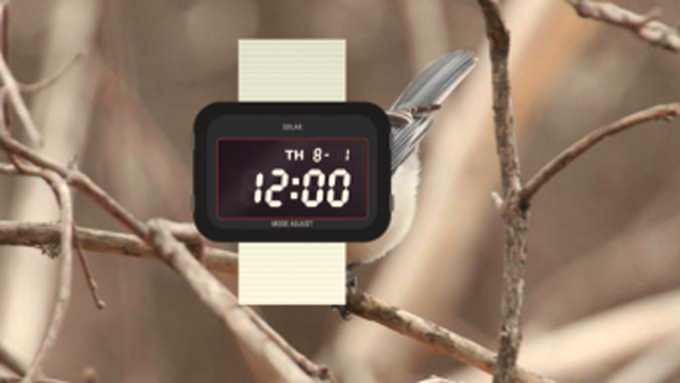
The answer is 12:00
